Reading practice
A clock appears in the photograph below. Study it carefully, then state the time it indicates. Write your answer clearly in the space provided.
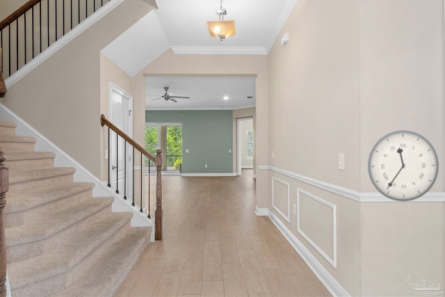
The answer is 11:36
